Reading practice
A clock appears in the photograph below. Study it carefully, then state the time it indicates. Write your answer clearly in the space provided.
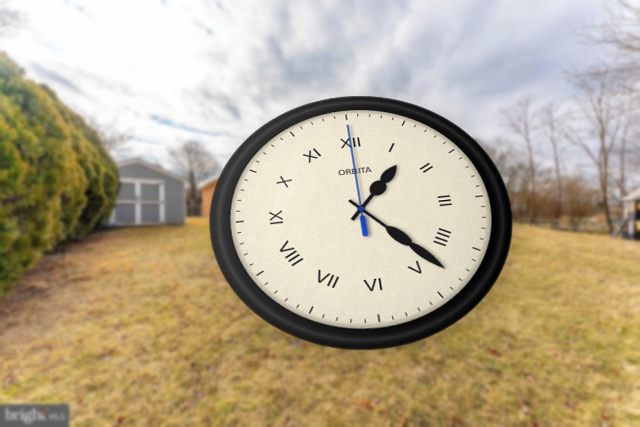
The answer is 1:23:00
